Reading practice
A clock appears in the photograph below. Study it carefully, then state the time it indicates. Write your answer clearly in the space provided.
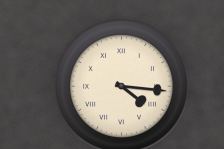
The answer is 4:16
